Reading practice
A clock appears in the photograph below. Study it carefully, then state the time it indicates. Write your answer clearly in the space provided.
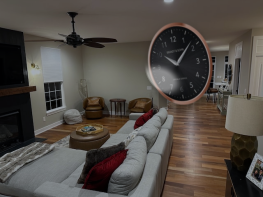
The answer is 10:08
